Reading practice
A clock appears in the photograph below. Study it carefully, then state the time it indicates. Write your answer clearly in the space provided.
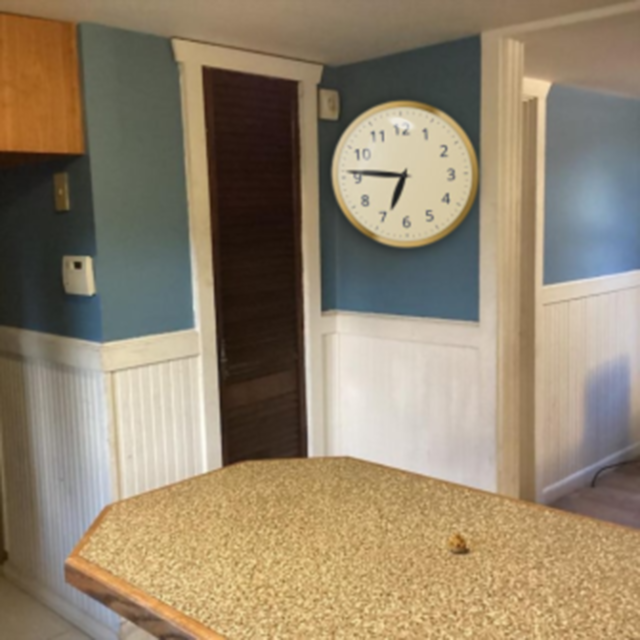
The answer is 6:46
